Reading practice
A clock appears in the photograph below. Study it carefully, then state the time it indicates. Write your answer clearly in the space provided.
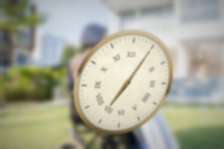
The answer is 7:05
